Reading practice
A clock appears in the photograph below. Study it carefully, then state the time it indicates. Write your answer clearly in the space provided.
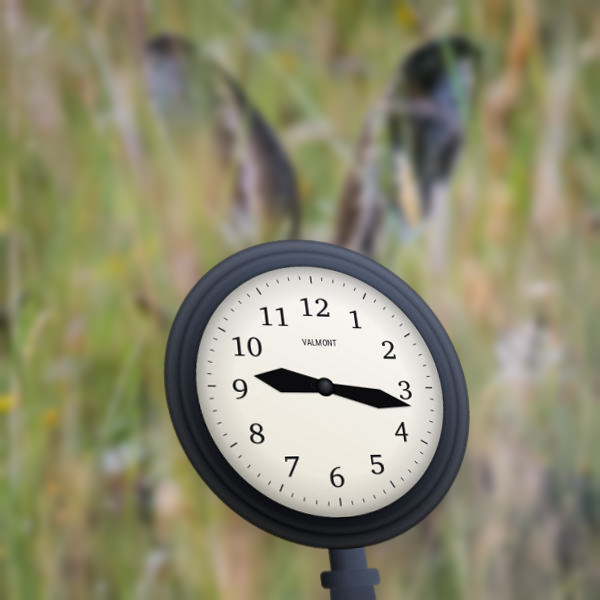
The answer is 9:17
